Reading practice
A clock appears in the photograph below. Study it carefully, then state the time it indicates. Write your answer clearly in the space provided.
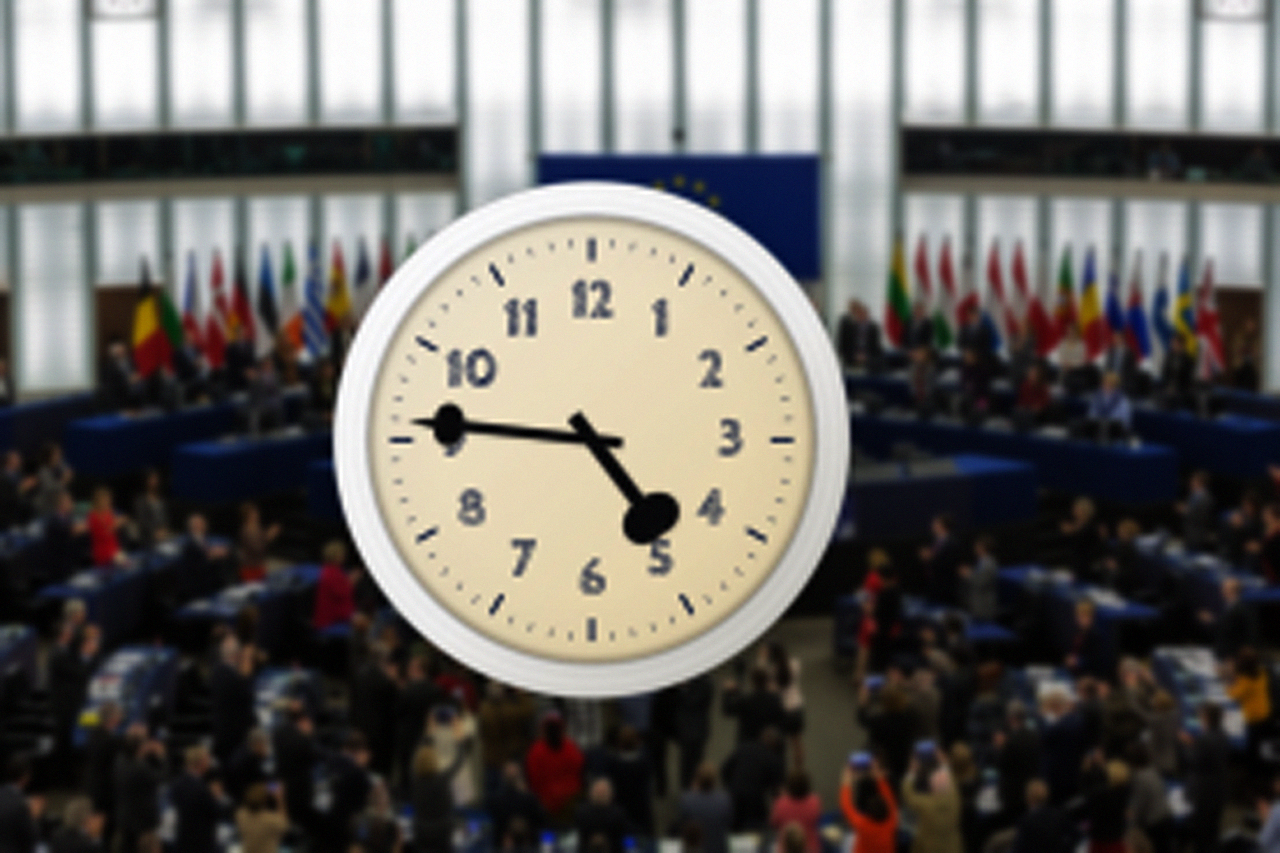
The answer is 4:46
